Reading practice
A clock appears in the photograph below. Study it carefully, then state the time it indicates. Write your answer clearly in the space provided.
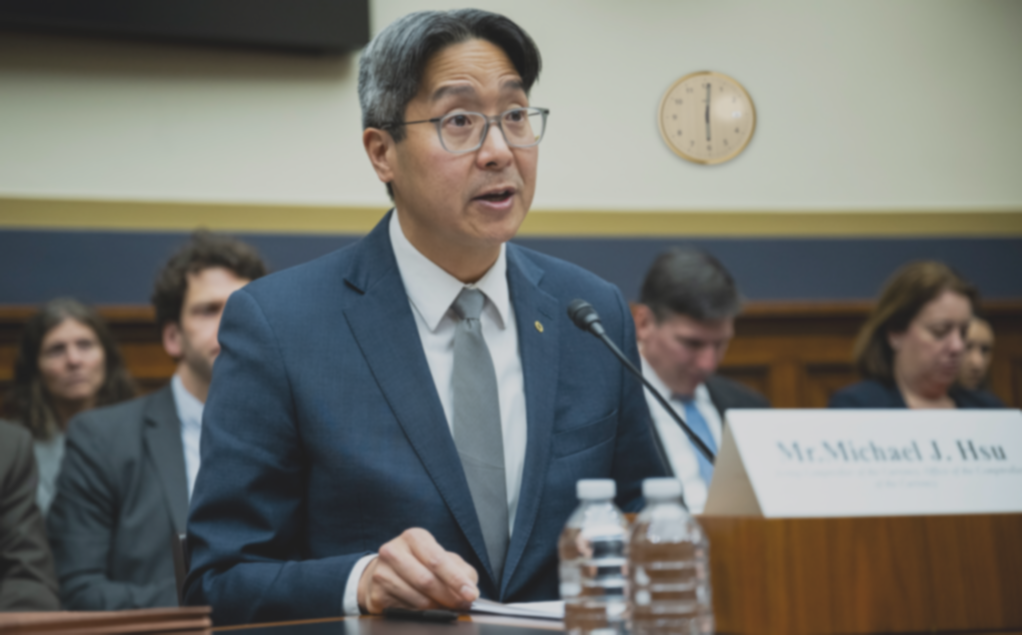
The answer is 6:01
